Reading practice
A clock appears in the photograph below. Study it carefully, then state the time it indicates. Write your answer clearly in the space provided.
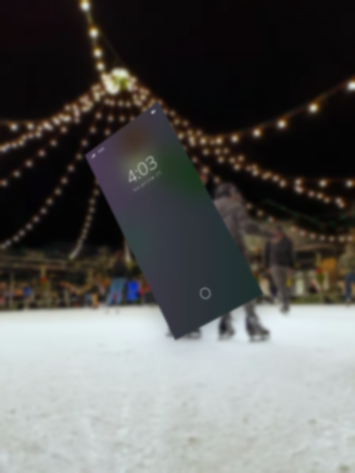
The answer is 4:03
